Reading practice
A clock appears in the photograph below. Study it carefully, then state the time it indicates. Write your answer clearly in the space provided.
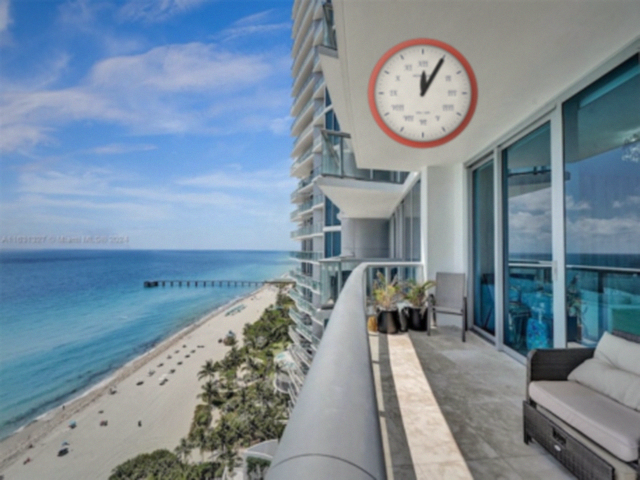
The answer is 12:05
